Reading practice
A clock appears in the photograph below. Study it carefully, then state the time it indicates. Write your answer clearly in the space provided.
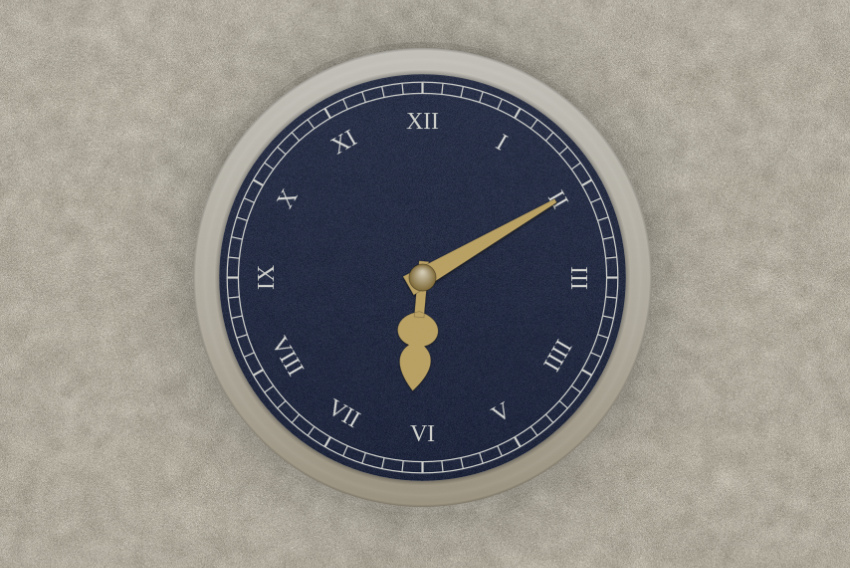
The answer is 6:10
